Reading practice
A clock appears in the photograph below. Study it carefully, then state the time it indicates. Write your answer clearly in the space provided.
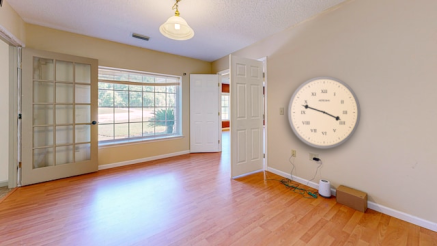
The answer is 3:48
